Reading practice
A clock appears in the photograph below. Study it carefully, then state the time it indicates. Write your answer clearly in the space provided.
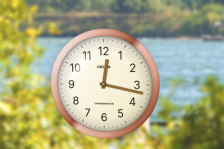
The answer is 12:17
